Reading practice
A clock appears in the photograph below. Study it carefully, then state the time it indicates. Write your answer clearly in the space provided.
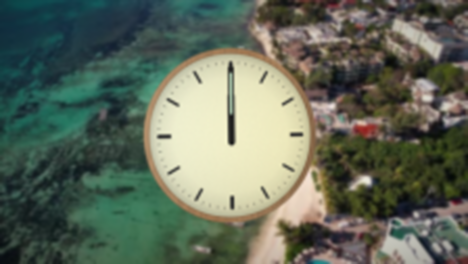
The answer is 12:00
